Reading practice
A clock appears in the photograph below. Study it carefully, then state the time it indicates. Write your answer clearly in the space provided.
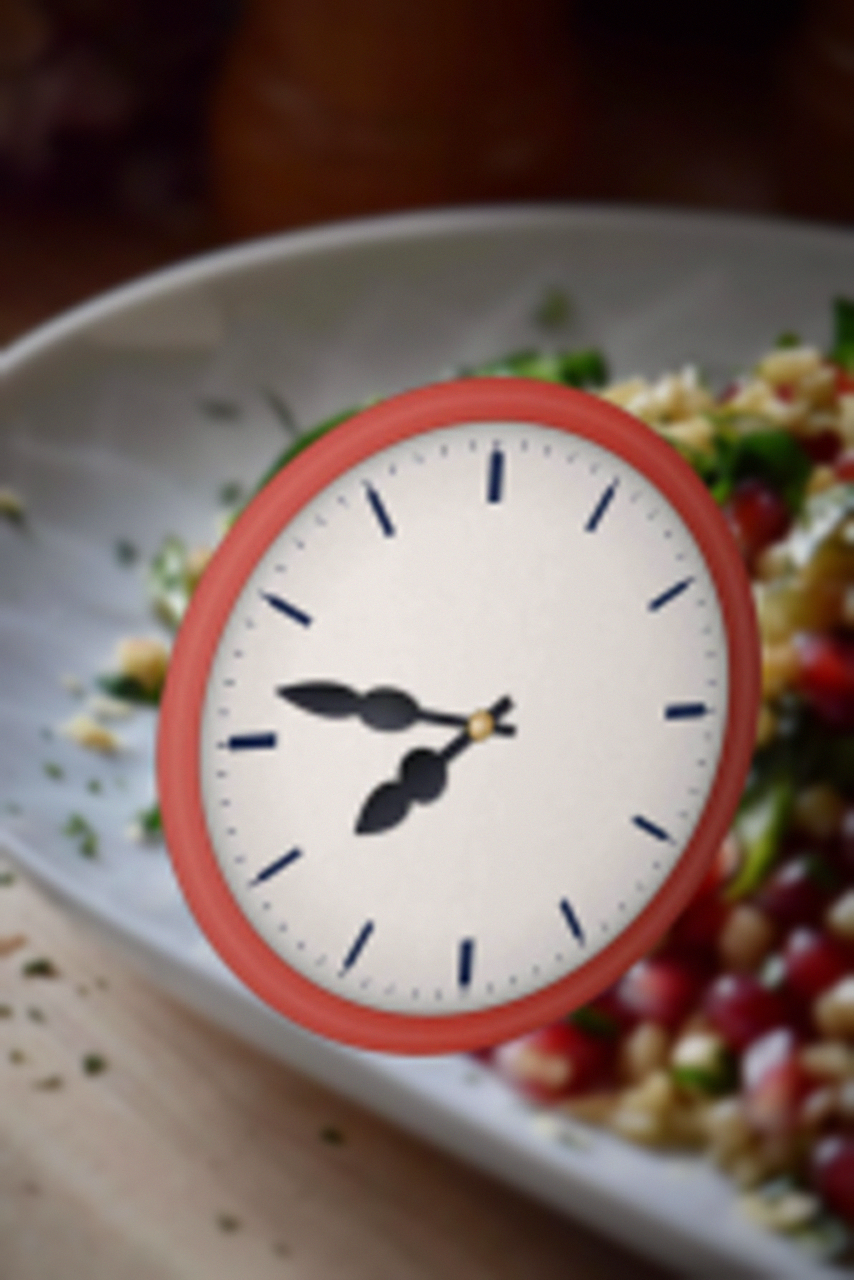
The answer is 7:47
